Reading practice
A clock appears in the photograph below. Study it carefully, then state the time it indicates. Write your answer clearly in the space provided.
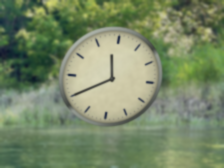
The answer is 11:40
